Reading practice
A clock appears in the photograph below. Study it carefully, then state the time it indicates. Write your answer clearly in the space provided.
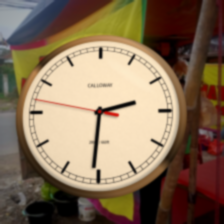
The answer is 2:30:47
